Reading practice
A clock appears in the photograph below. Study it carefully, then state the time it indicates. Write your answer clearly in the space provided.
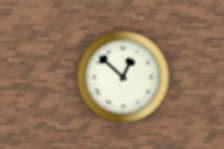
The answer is 12:52
